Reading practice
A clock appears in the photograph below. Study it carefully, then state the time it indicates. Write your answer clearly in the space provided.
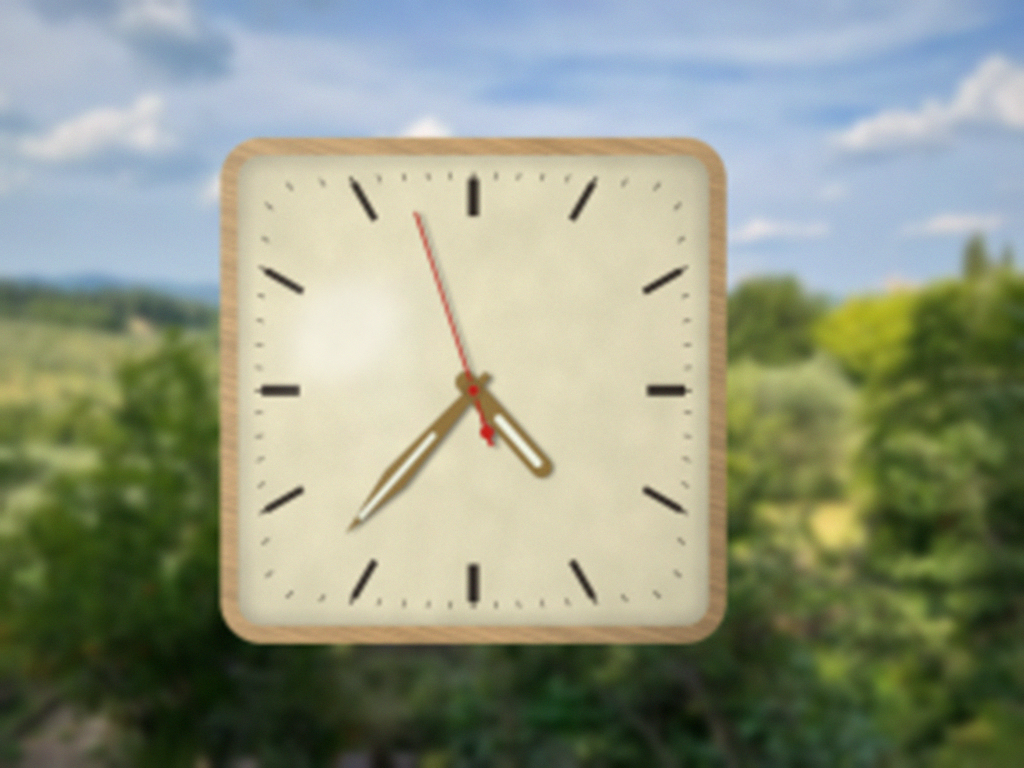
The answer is 4:36:57
